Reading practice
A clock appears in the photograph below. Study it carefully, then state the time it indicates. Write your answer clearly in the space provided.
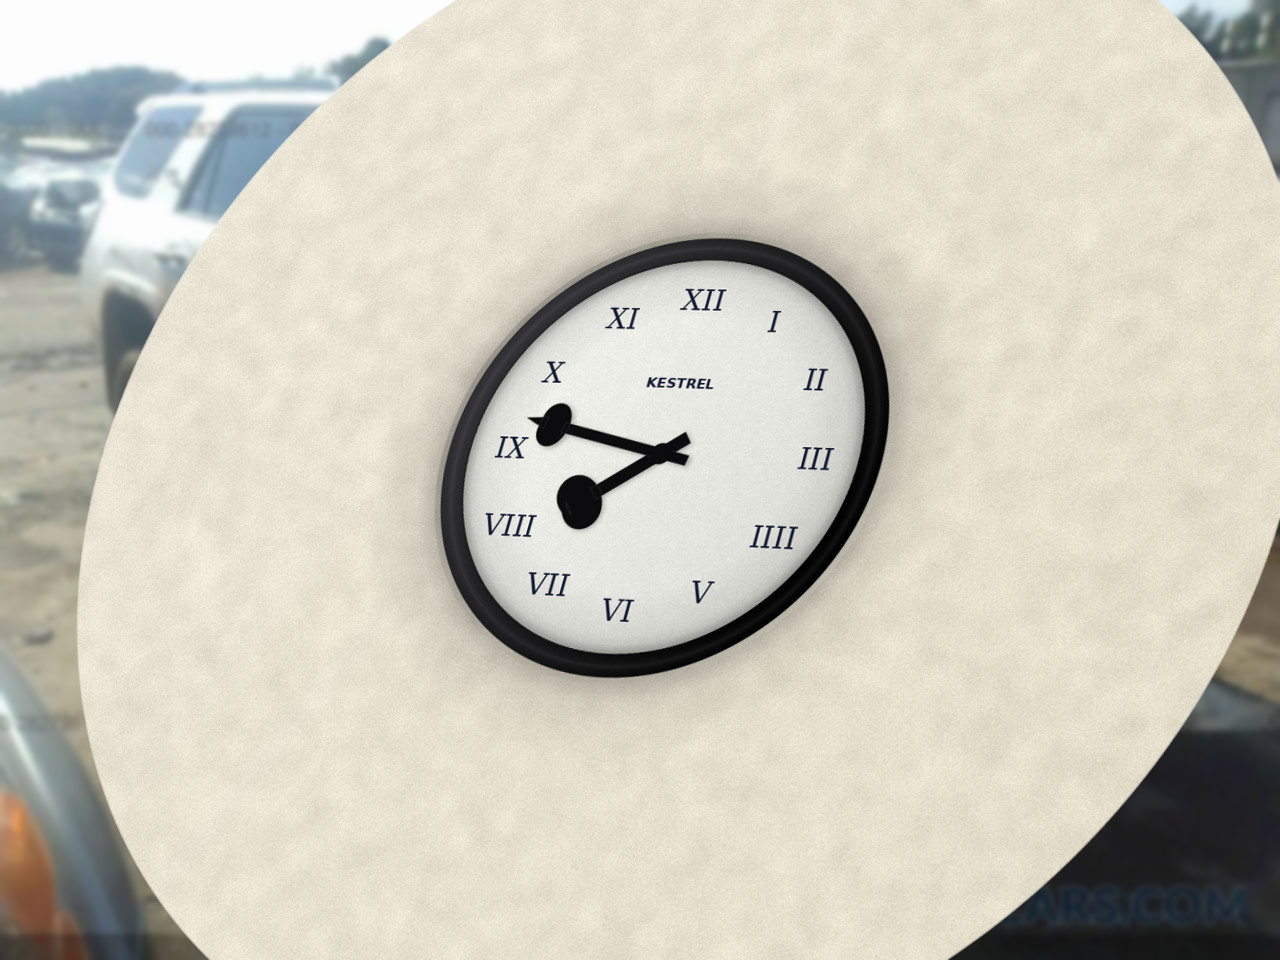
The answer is 7:47
